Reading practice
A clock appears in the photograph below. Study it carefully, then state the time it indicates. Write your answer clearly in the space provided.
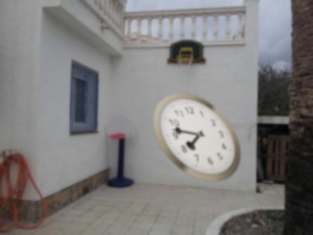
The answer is 7:47
